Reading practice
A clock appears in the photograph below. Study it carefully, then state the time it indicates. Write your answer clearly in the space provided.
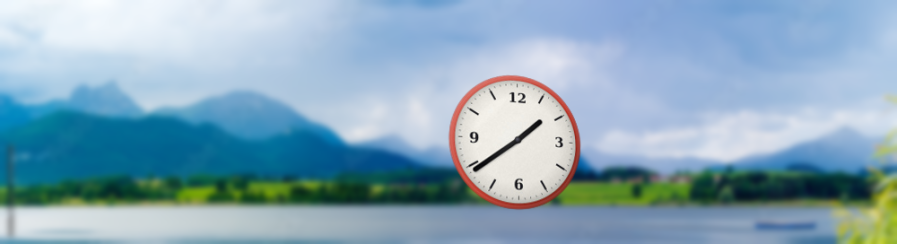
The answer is 1:39
